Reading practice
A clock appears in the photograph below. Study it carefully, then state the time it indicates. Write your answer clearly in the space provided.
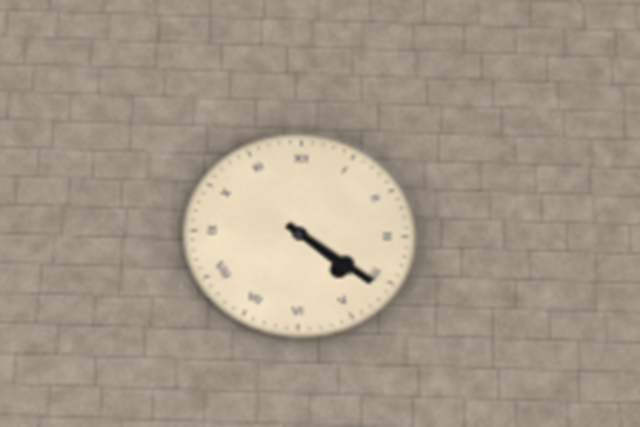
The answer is 4:21
